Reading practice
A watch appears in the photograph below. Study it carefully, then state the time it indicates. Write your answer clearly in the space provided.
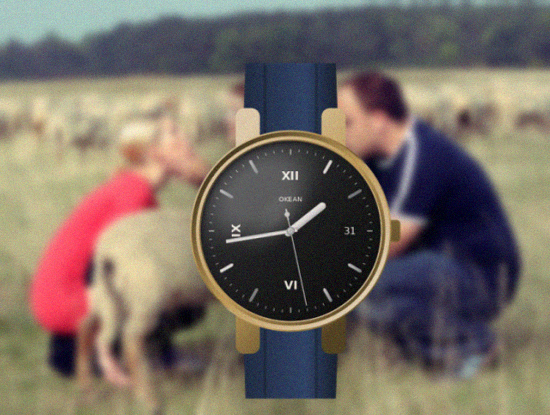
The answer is 1:43:28
